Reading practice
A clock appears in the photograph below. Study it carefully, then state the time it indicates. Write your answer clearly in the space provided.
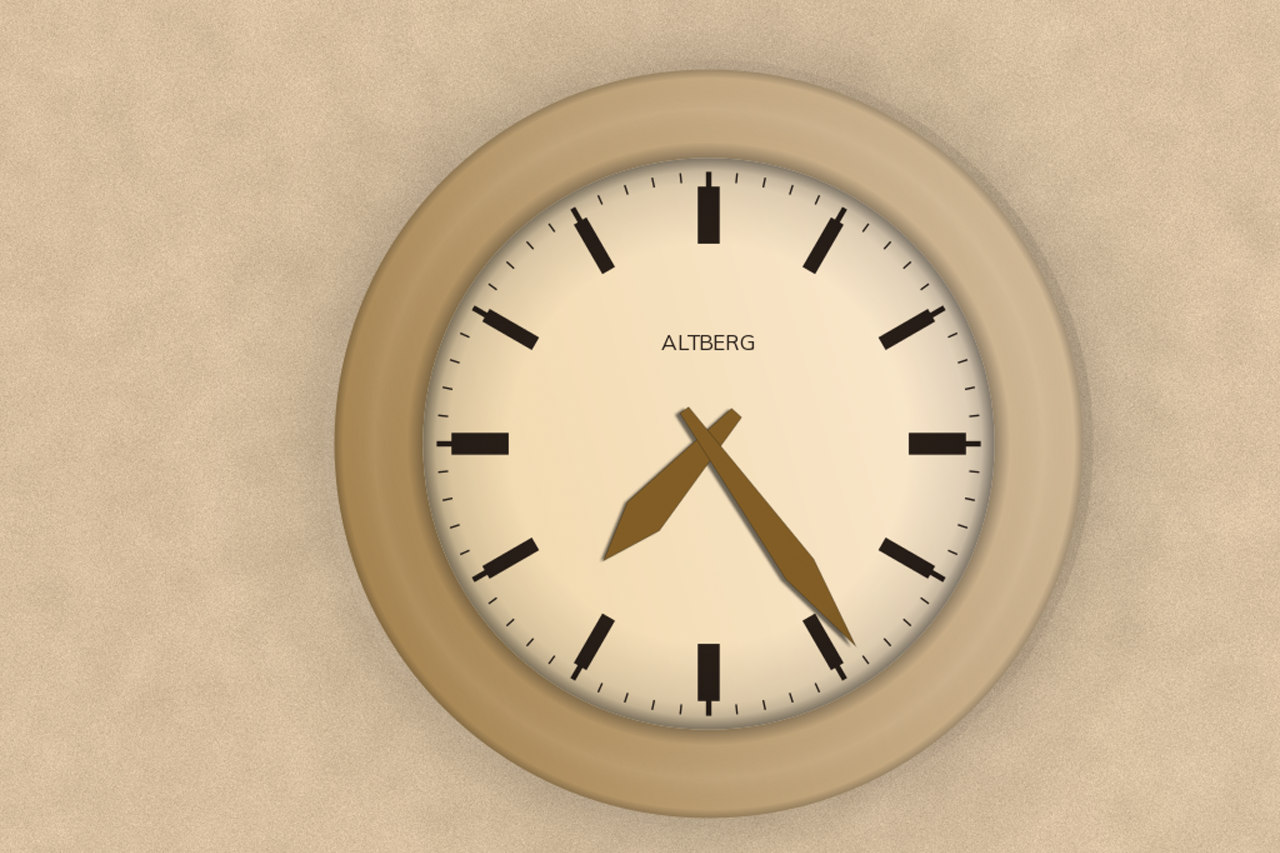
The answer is 7:24
